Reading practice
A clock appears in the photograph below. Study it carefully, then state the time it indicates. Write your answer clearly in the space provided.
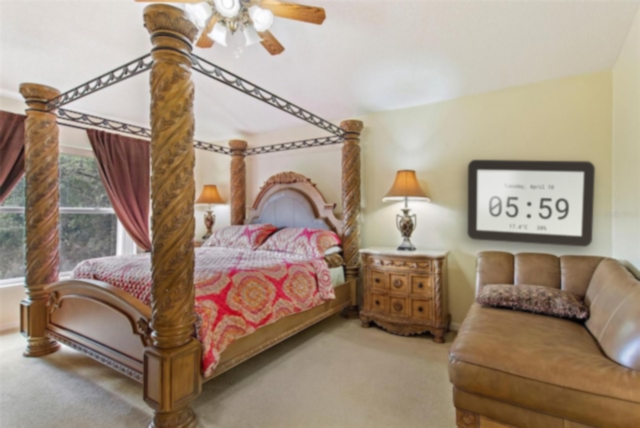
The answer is 5:59
